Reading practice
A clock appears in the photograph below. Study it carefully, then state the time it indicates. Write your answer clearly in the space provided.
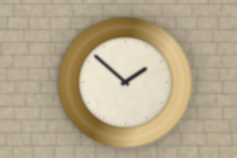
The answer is 1:52
